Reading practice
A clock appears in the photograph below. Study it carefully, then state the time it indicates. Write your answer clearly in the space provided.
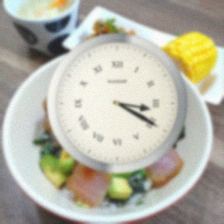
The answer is 3:20
